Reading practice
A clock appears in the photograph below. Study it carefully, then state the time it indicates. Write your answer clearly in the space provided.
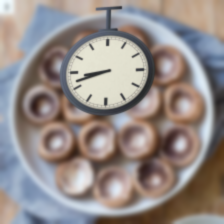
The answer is 8:42
